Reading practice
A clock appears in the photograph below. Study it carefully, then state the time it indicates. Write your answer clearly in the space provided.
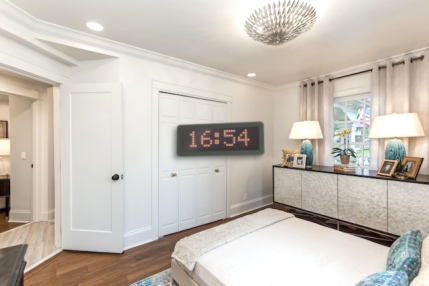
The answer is 16:54
